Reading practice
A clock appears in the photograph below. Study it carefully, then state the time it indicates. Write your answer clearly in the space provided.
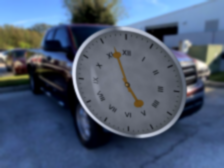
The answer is 4:57
